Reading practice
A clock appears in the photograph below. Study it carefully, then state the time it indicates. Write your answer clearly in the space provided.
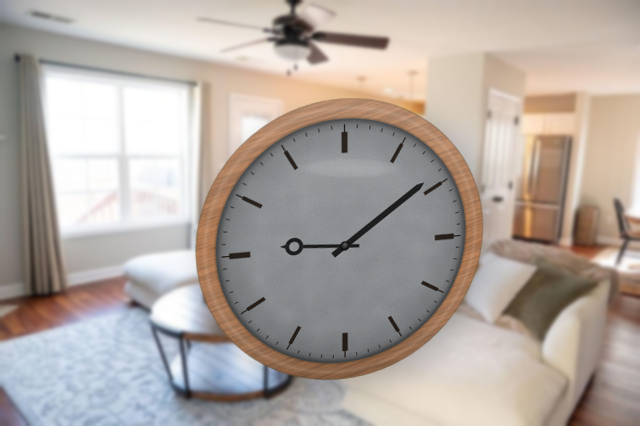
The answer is 9:09
